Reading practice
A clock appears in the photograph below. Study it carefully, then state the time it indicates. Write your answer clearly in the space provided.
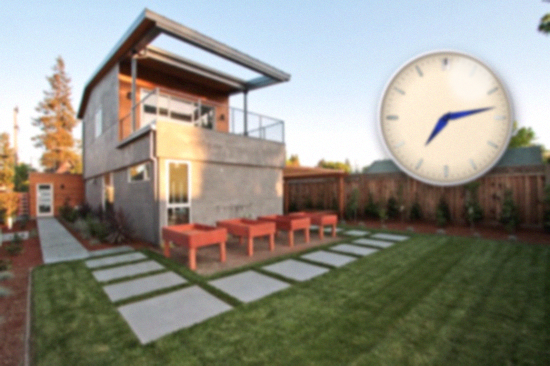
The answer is 7:13
